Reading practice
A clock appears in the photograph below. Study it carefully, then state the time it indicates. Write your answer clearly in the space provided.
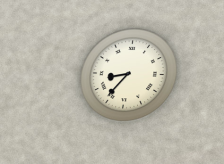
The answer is 8:36
